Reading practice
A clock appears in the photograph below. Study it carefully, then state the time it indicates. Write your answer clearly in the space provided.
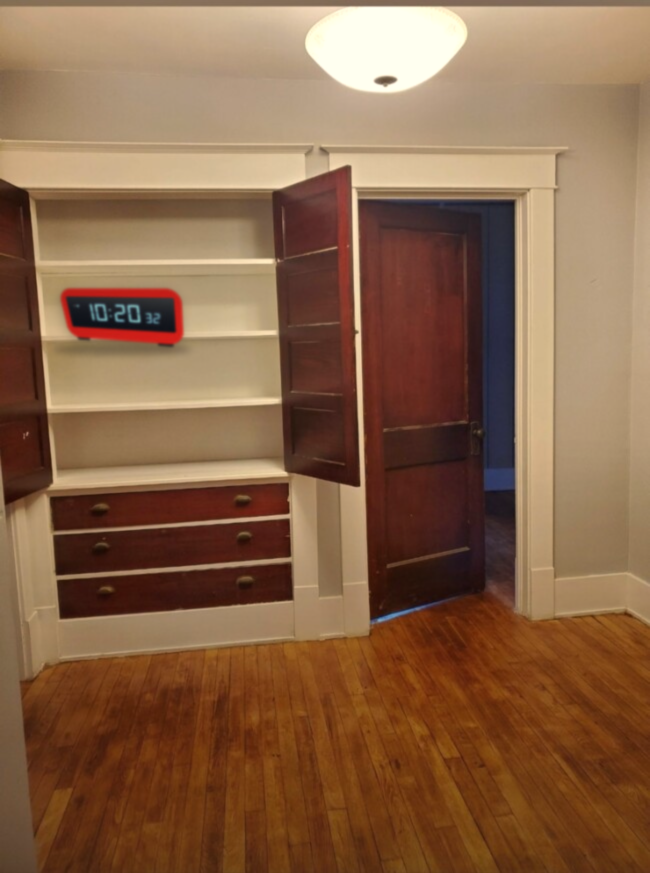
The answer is 10:20
